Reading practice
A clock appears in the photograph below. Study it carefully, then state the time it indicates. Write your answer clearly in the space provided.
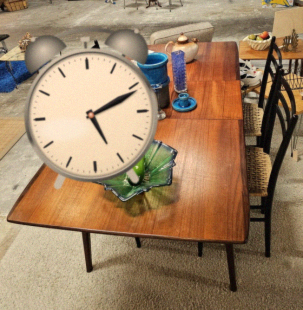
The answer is 5:11
